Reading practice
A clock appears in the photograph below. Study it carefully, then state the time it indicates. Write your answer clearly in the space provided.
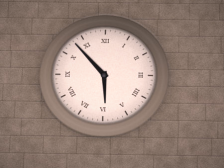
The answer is 5:53
